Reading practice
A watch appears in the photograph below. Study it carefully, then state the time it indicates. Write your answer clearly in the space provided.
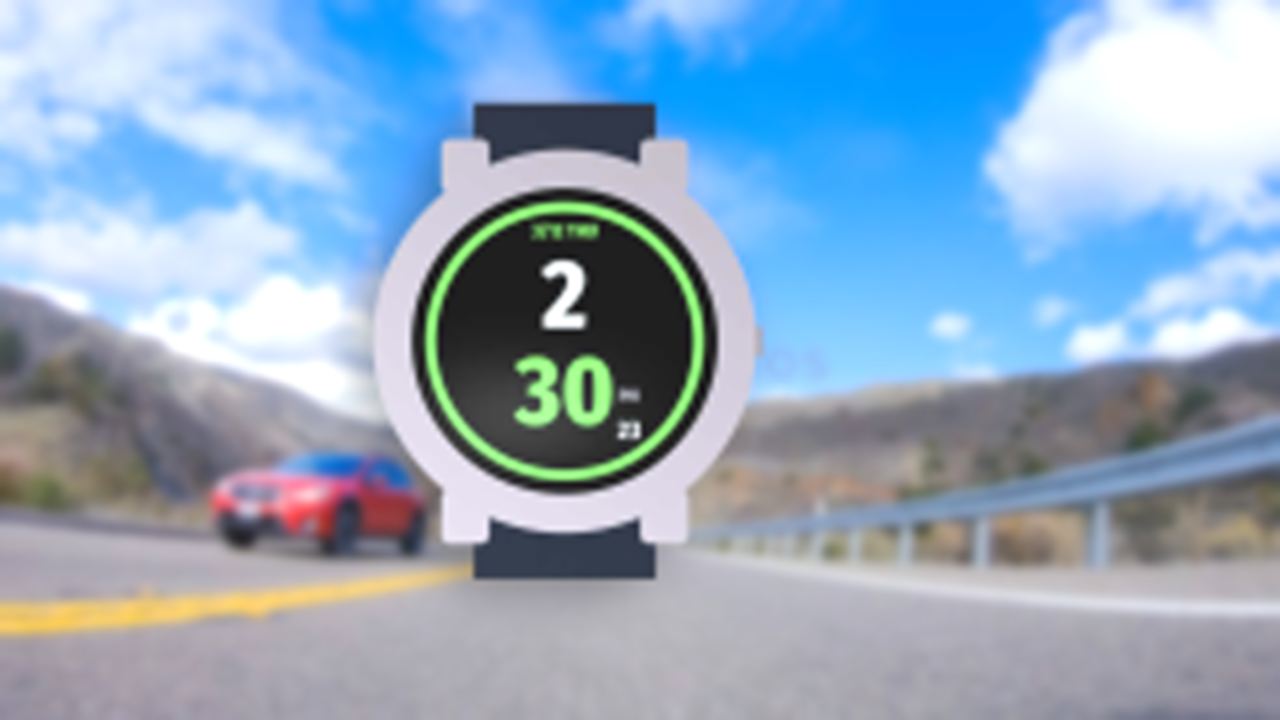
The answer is 2:30
